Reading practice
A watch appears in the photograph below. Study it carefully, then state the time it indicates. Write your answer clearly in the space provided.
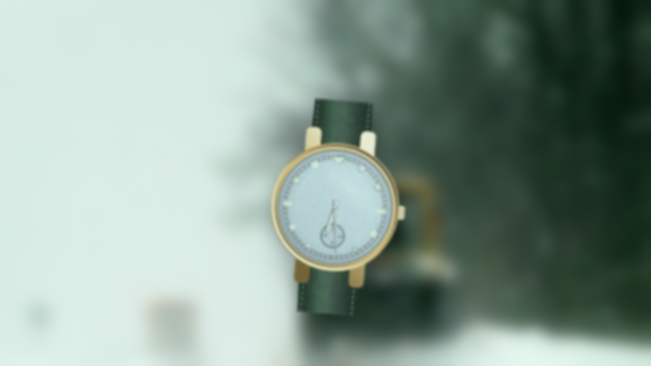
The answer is 6:29
